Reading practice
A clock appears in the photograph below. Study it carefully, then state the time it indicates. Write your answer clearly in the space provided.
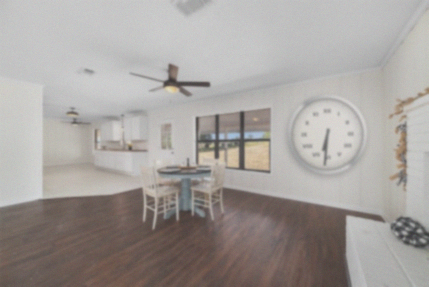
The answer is 6:31
